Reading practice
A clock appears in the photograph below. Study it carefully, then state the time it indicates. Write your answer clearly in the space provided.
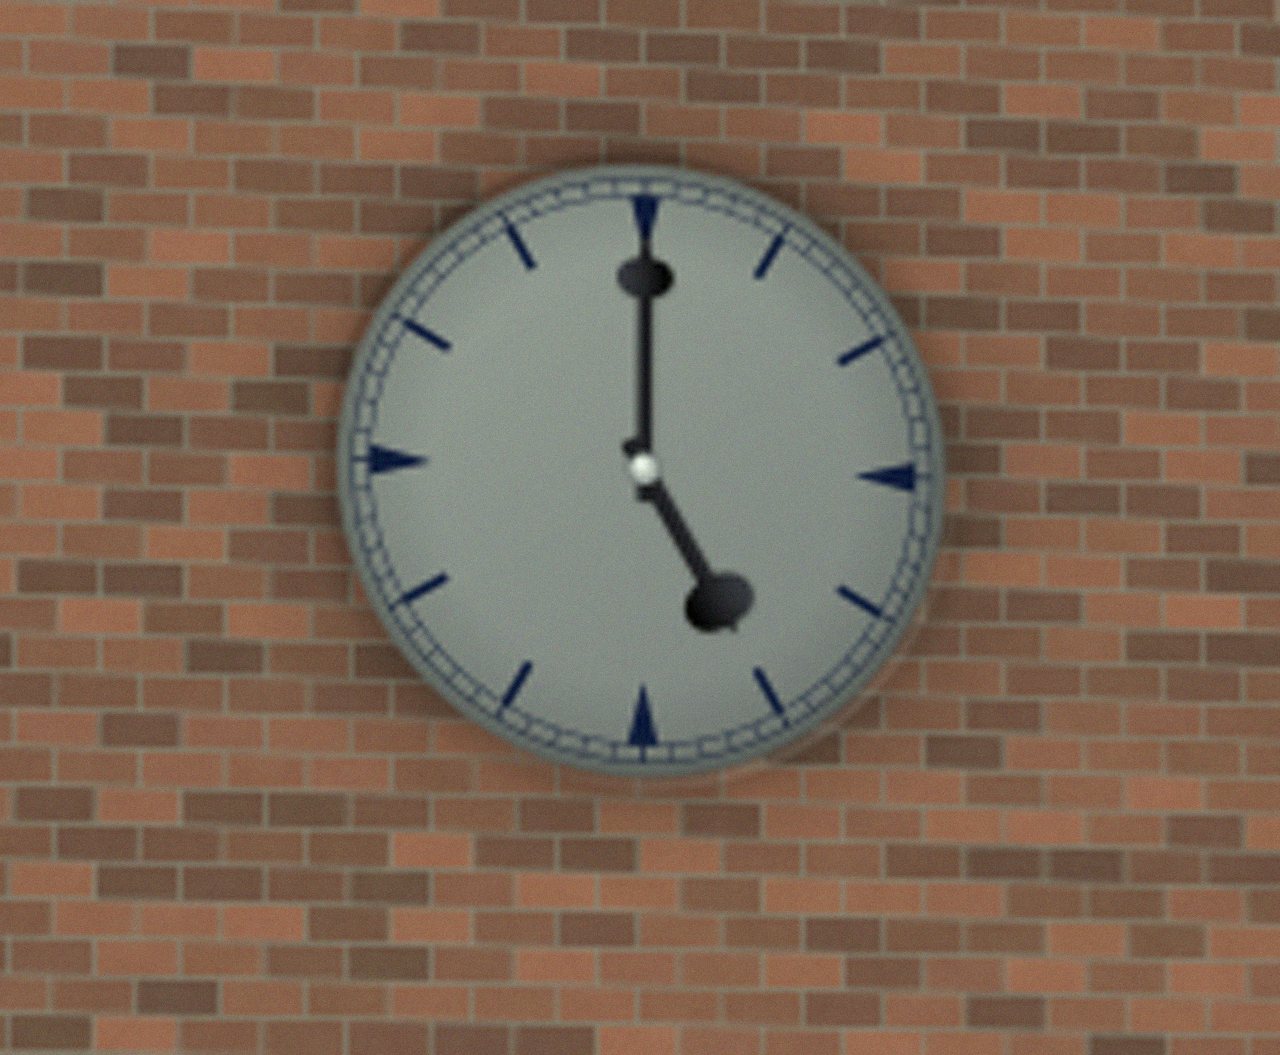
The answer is 5:00
